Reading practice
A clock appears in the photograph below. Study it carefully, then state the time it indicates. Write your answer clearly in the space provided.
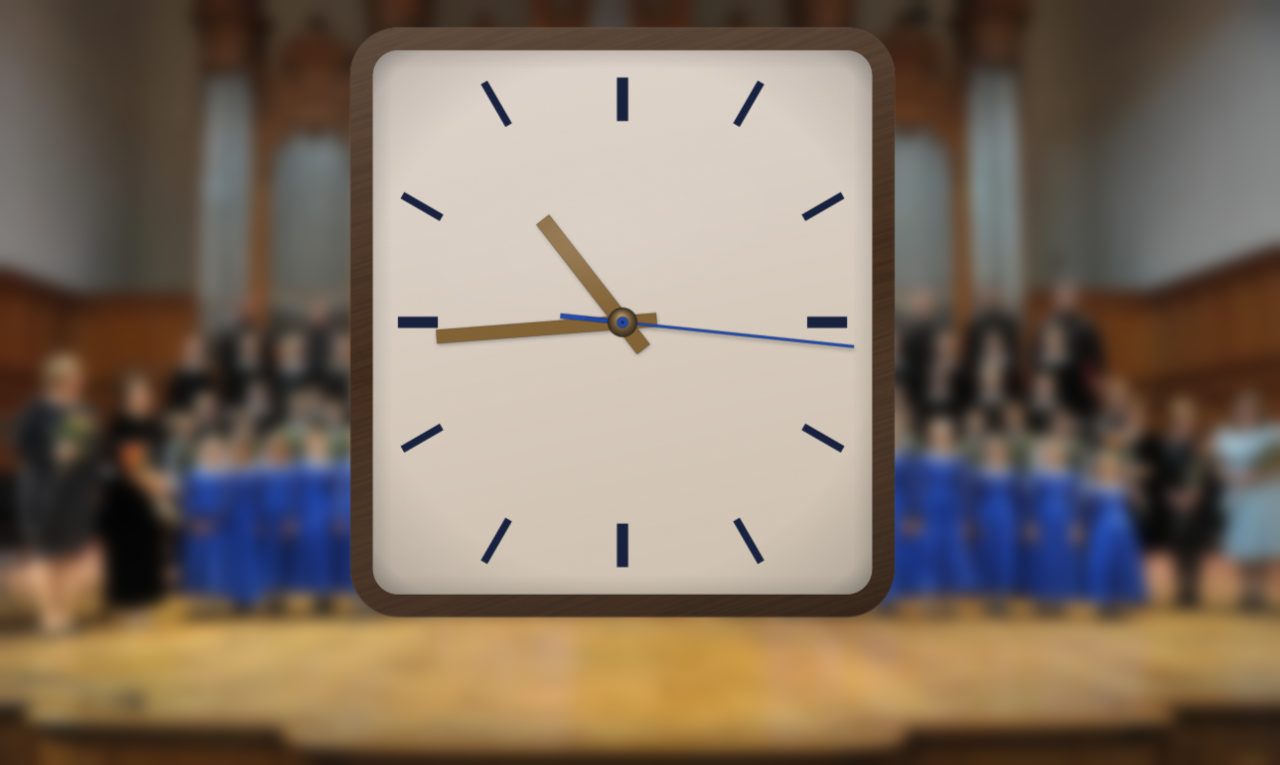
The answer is 10:44:16
